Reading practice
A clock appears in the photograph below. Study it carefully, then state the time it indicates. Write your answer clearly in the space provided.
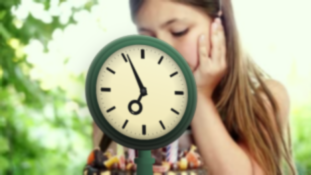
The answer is 6:56
